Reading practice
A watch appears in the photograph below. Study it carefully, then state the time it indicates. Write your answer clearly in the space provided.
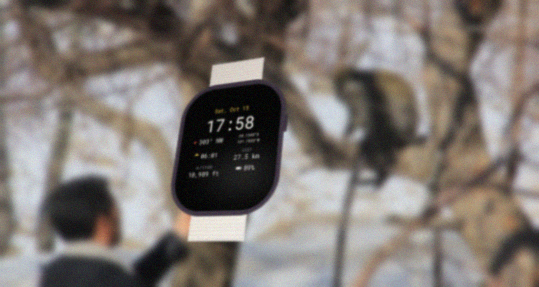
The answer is 17:58
